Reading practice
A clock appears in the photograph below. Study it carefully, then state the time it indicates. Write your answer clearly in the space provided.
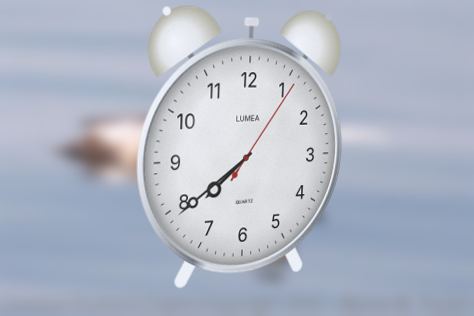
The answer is 7:39:06
